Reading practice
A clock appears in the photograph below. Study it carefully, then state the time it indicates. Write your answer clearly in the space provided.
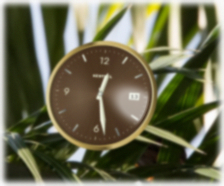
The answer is 12:28
